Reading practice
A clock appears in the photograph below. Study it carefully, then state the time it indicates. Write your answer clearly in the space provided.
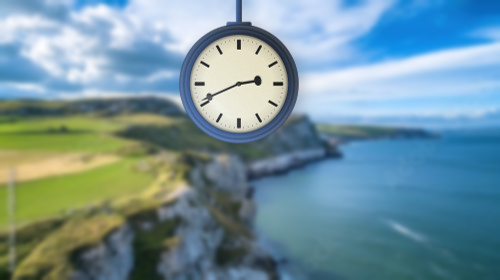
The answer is 2:41
